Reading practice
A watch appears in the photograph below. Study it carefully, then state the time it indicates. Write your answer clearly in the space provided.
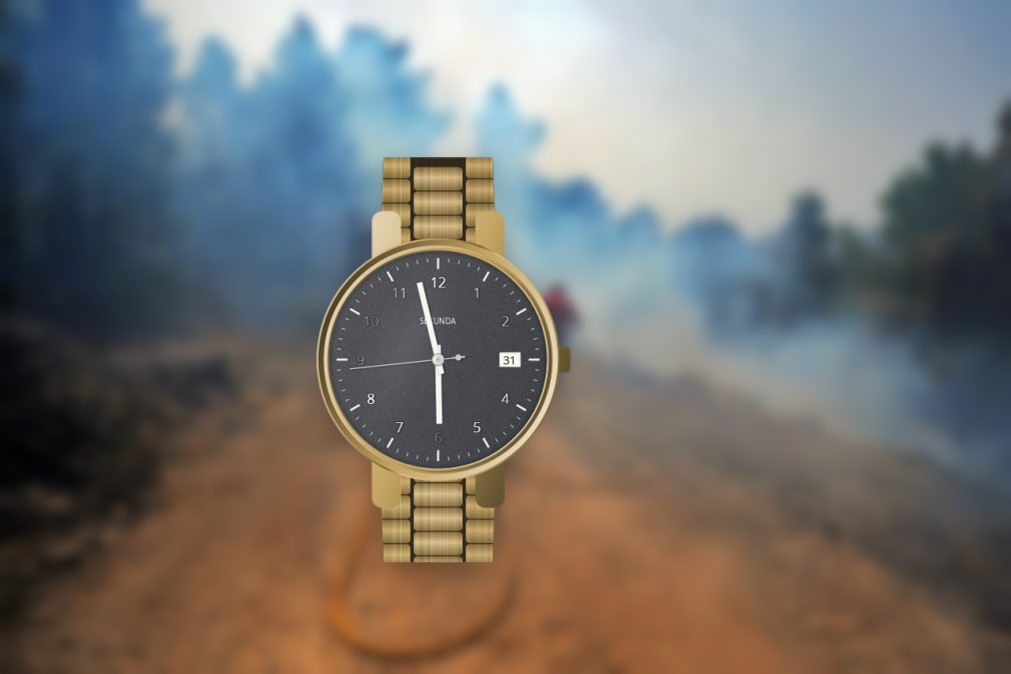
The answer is 5:57:44
